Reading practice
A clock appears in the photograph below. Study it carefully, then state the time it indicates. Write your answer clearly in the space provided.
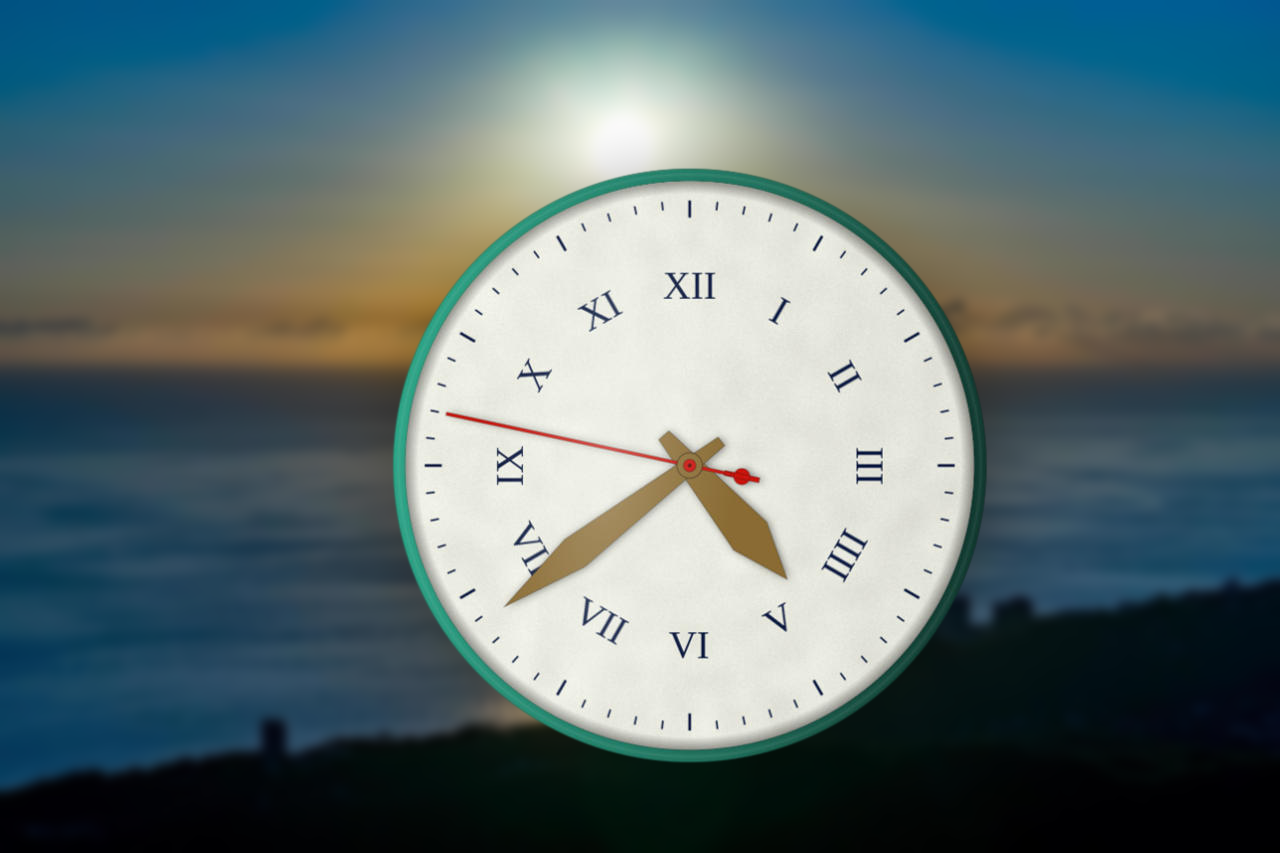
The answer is 4:38:47
